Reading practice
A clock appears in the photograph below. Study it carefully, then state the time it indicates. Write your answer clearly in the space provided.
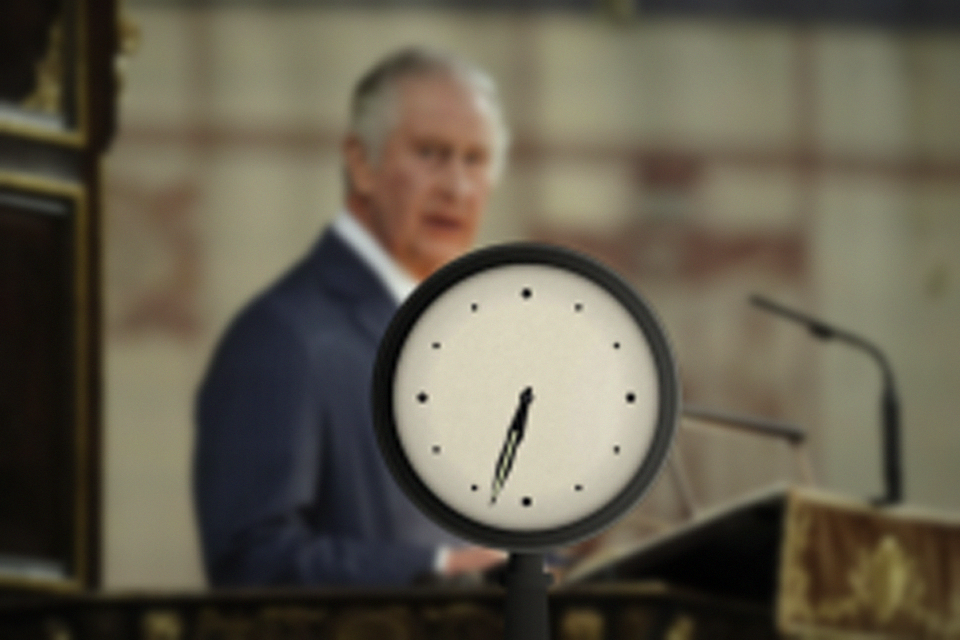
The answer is 6:33
